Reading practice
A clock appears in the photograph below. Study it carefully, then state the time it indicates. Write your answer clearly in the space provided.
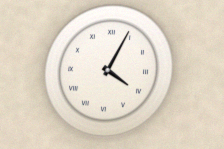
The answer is 4:04
